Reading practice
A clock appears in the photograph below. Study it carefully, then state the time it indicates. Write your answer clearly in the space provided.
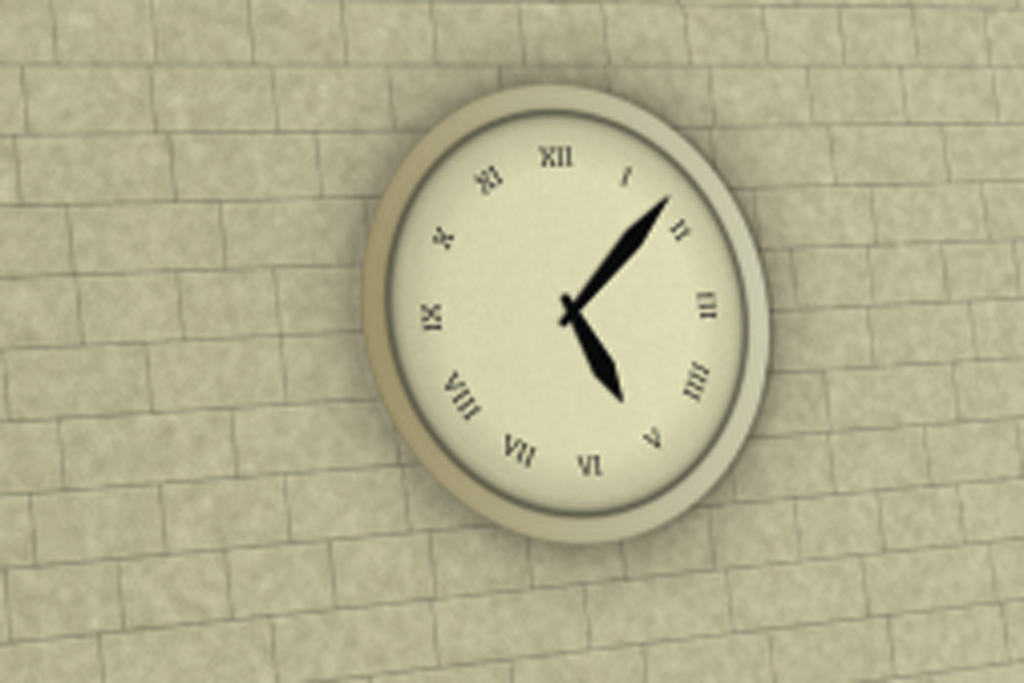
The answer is 5:08
